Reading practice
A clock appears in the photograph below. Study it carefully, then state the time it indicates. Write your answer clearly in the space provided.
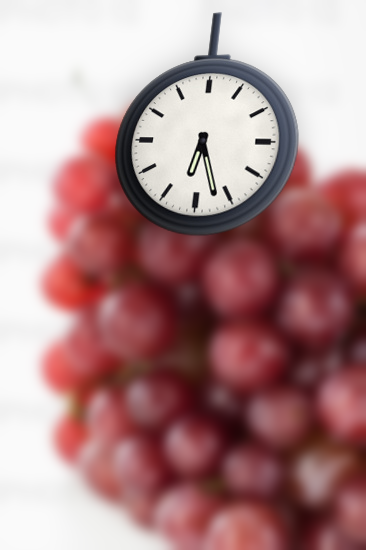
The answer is 6:27
